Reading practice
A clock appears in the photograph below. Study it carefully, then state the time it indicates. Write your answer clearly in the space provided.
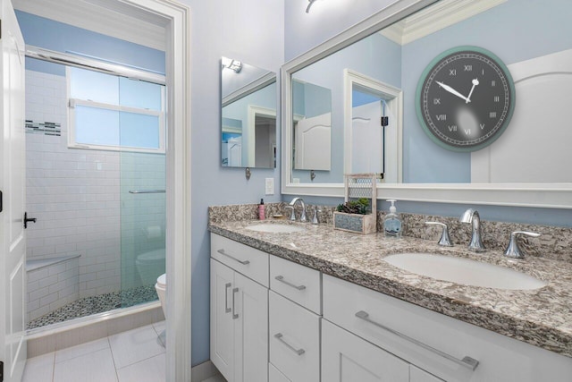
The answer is 12:50
